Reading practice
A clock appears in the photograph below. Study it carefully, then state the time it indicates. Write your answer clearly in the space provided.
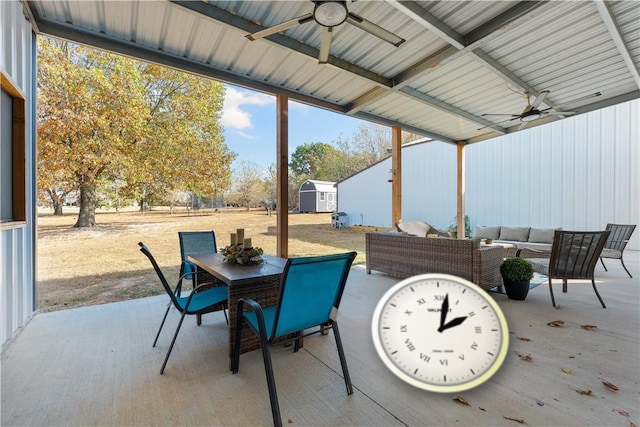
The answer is 2:02
